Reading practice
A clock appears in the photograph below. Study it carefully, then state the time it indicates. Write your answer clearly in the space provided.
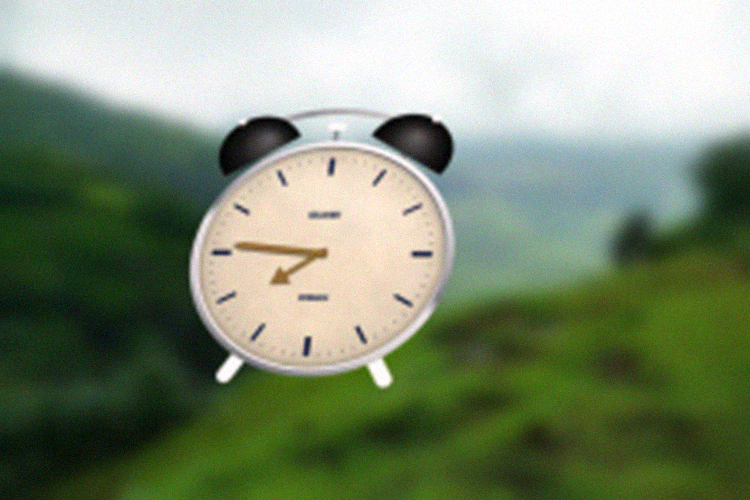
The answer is 7:46
